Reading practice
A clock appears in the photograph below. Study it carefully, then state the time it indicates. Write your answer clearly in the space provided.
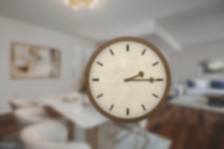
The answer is 2:15
